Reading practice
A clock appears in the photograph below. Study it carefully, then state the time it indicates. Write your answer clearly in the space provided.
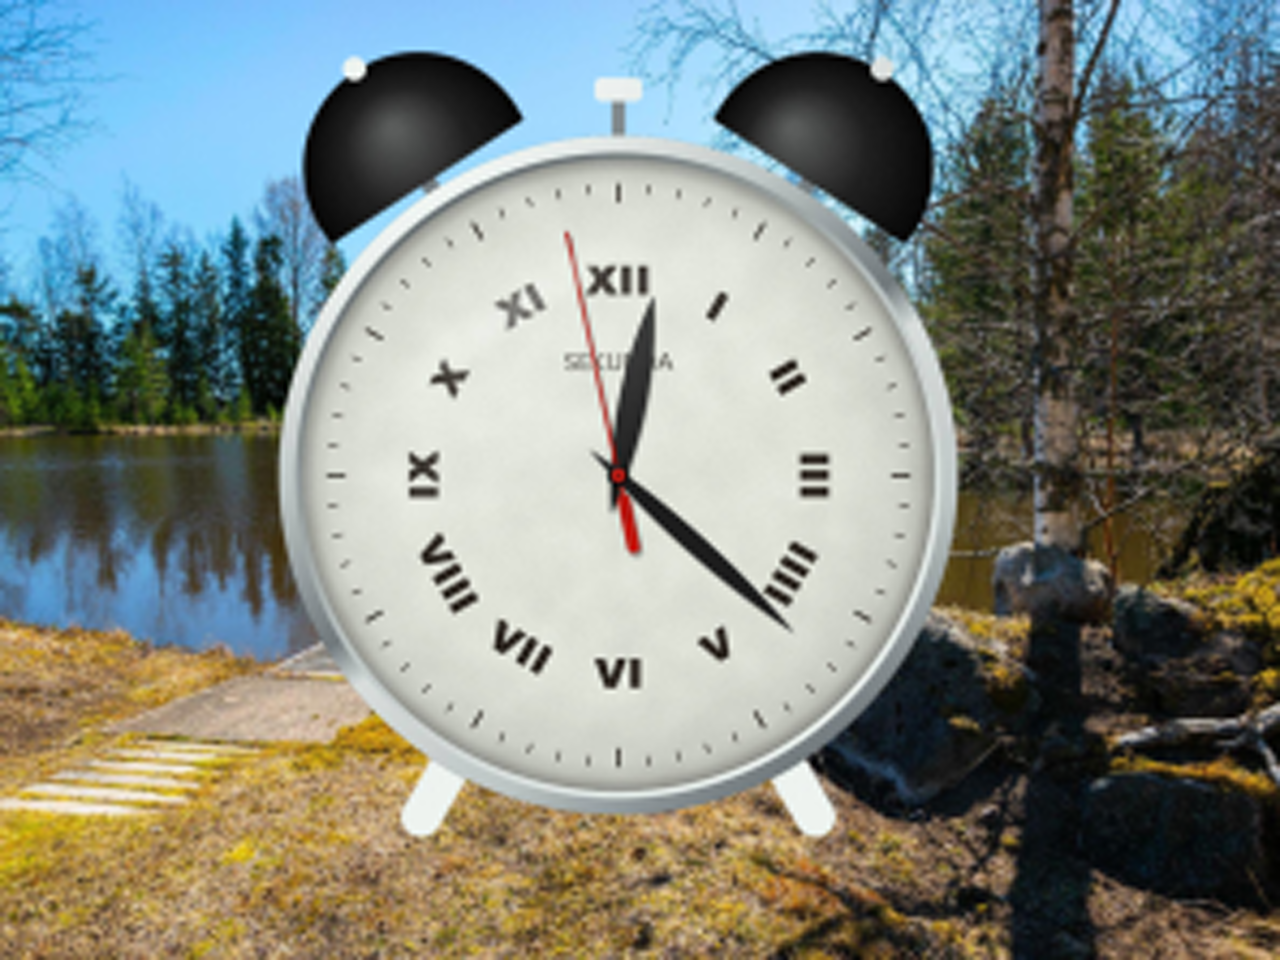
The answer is 12:21:58
